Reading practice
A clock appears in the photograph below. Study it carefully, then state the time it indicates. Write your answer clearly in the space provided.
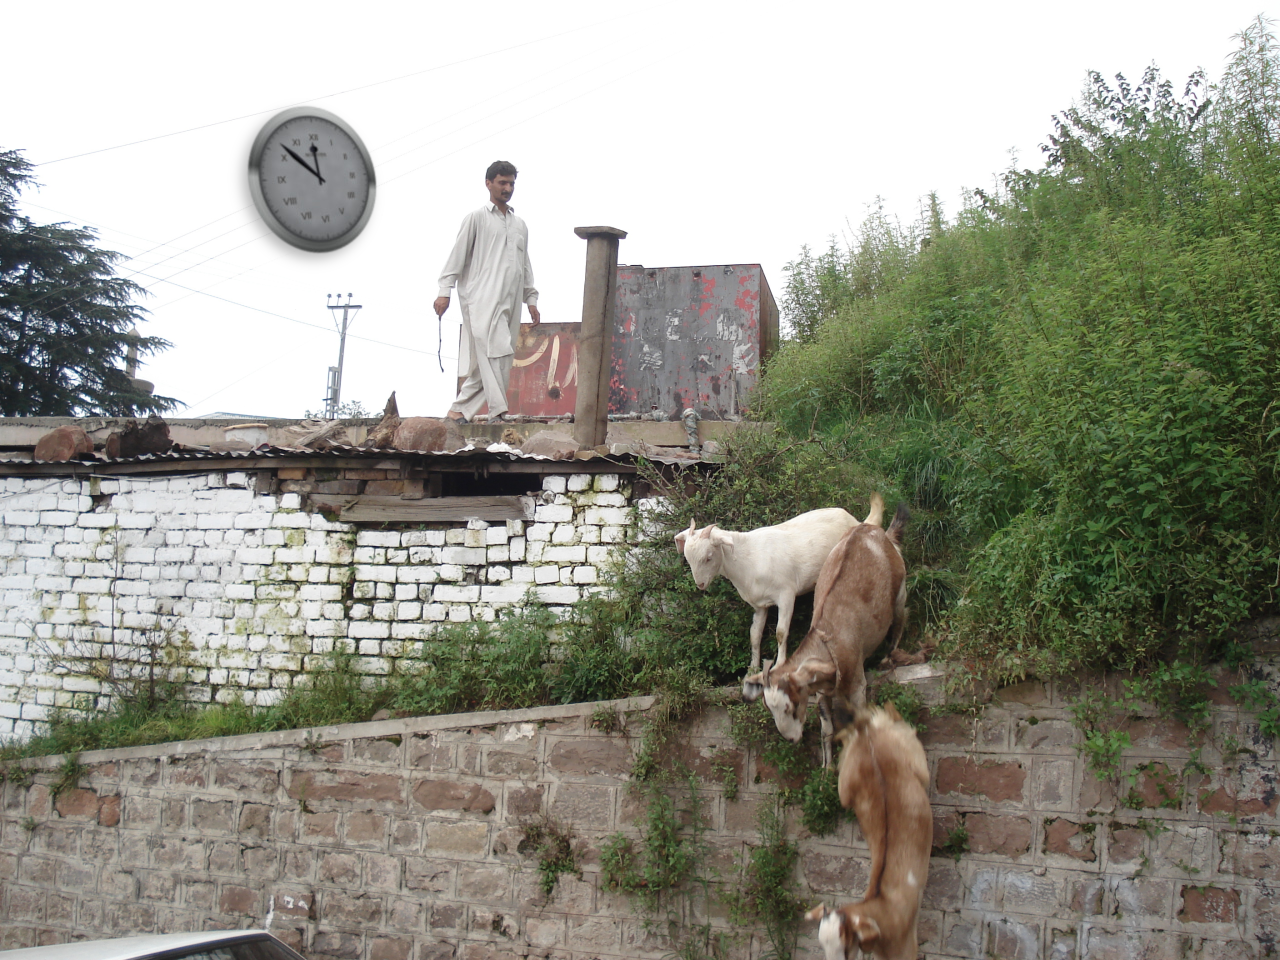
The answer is 11:52
